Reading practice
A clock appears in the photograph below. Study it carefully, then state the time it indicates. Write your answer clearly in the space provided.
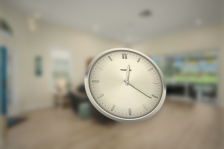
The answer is 12:21
